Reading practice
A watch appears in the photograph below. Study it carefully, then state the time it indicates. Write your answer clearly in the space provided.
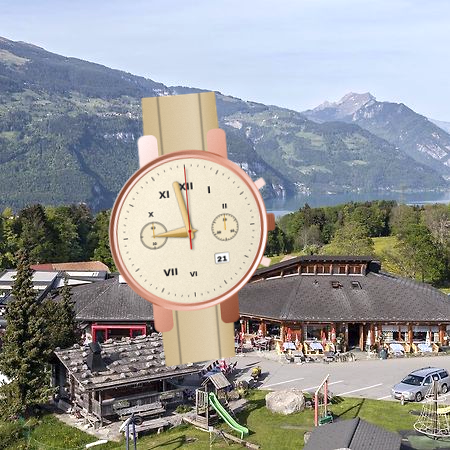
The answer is 8:58
